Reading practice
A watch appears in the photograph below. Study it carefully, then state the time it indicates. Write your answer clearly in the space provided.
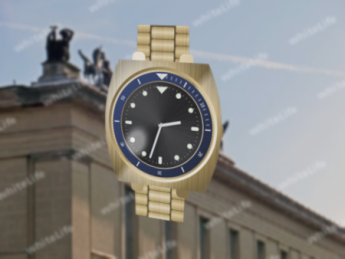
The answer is 2:33
